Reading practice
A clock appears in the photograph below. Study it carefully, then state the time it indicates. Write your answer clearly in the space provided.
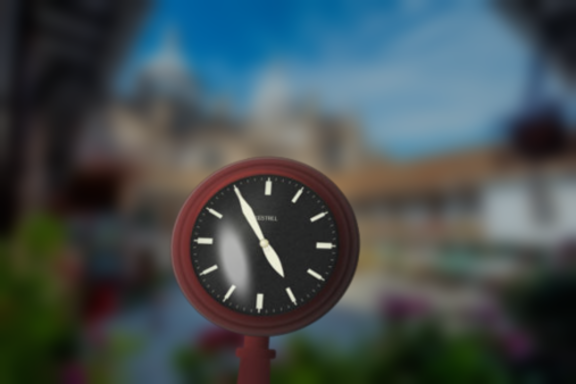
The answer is 4:55
